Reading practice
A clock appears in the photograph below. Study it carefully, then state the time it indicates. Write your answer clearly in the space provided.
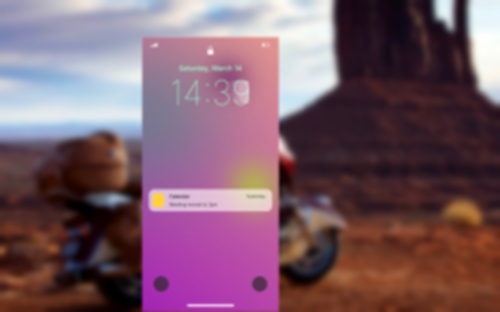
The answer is 14:39
